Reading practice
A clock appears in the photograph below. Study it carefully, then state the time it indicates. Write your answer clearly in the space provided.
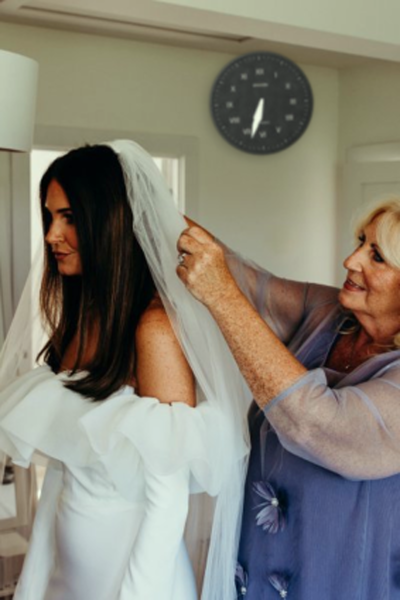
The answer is 6:33
